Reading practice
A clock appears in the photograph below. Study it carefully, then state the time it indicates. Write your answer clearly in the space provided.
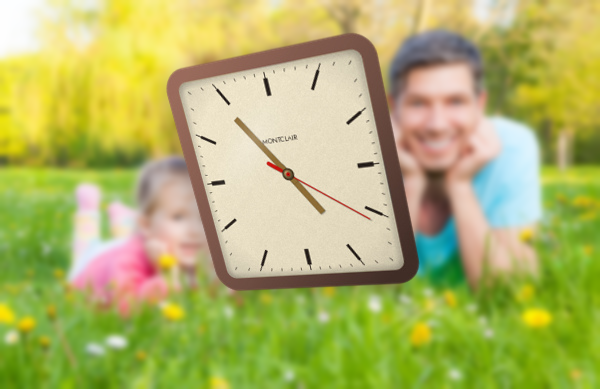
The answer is 4:54:21
